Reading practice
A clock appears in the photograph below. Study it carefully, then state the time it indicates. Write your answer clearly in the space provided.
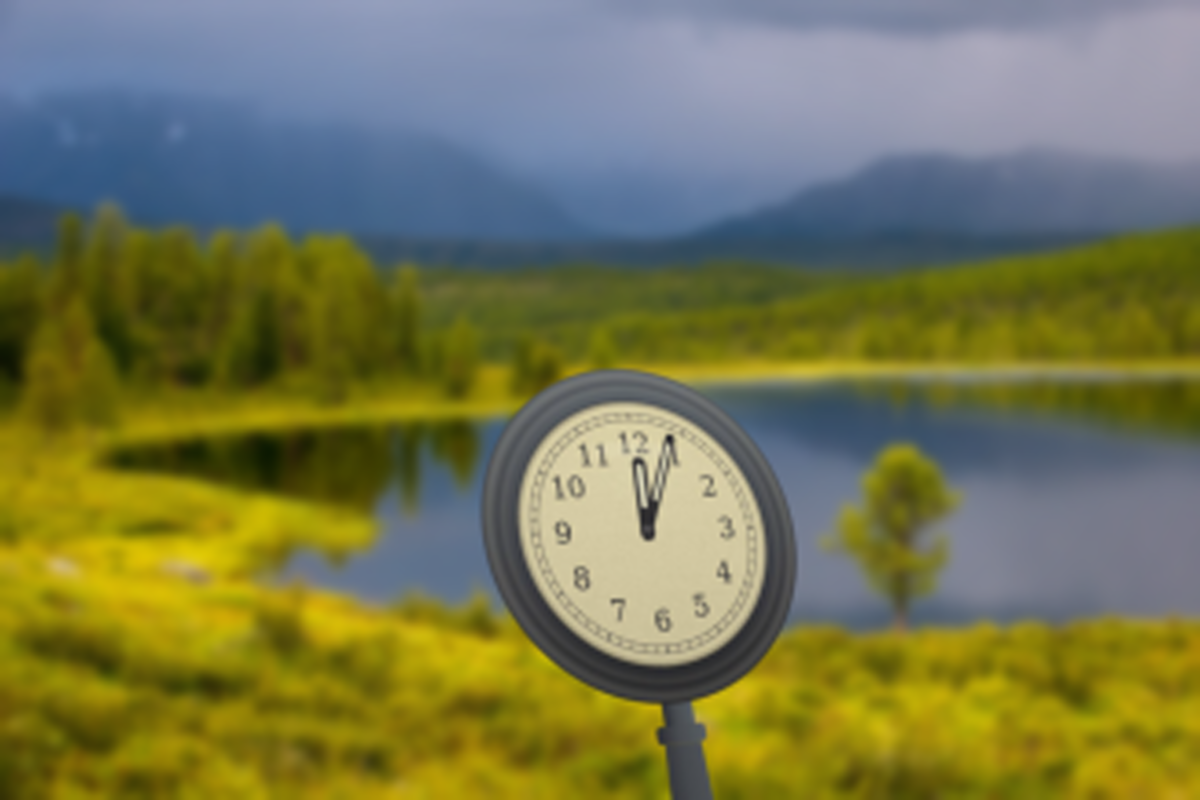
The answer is 12:04
